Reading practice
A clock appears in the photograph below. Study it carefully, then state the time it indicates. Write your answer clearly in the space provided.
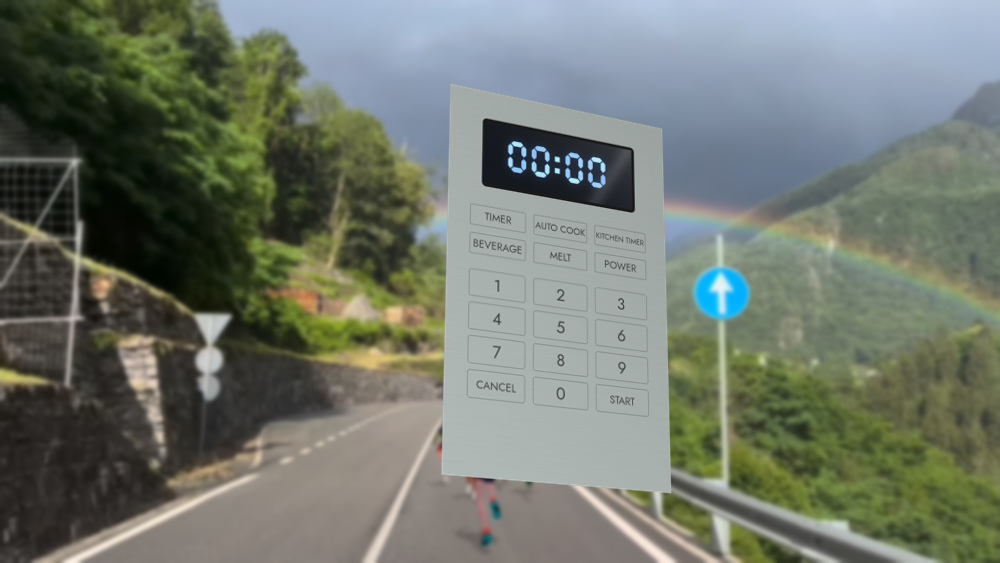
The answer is 0:00
